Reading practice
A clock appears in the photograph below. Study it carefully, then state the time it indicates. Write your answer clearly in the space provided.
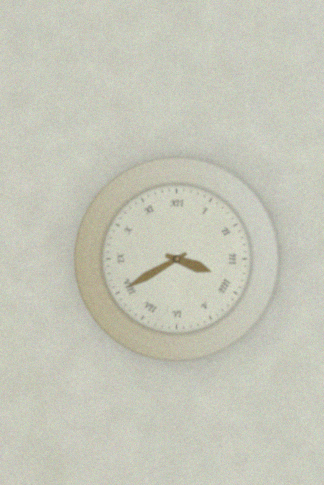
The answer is 3:40
